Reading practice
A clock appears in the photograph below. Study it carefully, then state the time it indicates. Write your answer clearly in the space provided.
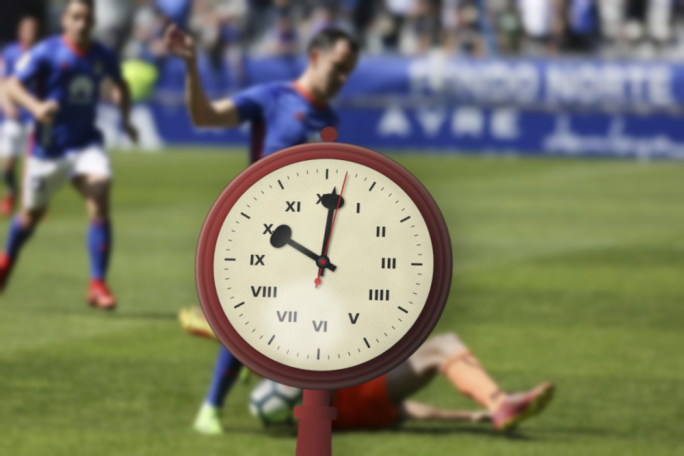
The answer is 10:01:02
